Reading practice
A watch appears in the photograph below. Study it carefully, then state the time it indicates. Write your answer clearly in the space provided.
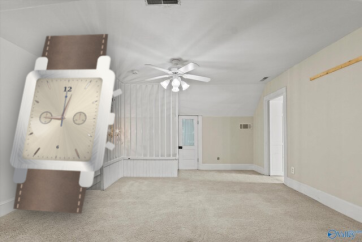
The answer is 9:02
